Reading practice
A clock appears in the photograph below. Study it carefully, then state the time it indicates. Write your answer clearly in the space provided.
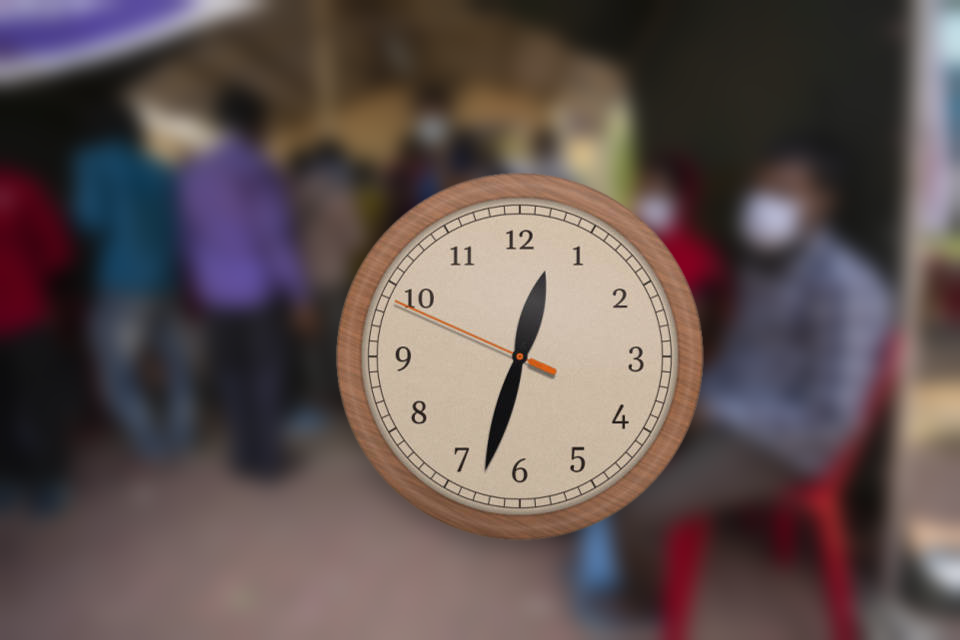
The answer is 12:32:49
